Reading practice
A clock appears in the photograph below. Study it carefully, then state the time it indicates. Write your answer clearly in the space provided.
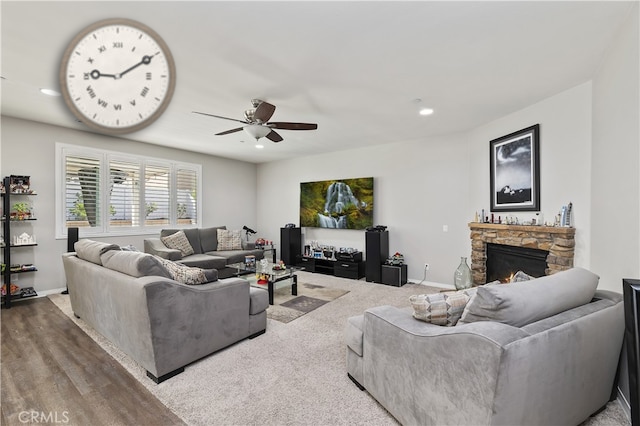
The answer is 9:10
